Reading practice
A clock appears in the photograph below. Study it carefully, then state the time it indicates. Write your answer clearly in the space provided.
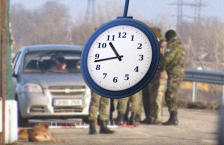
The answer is 10:43
